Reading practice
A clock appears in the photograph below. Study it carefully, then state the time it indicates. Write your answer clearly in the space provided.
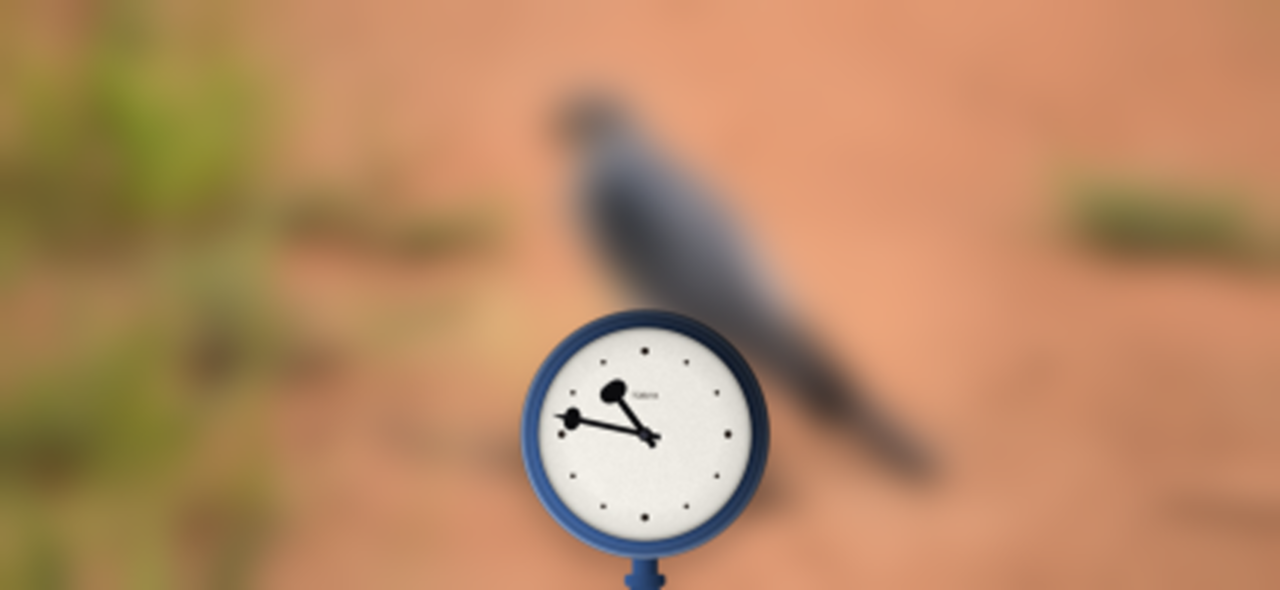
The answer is 10:47
